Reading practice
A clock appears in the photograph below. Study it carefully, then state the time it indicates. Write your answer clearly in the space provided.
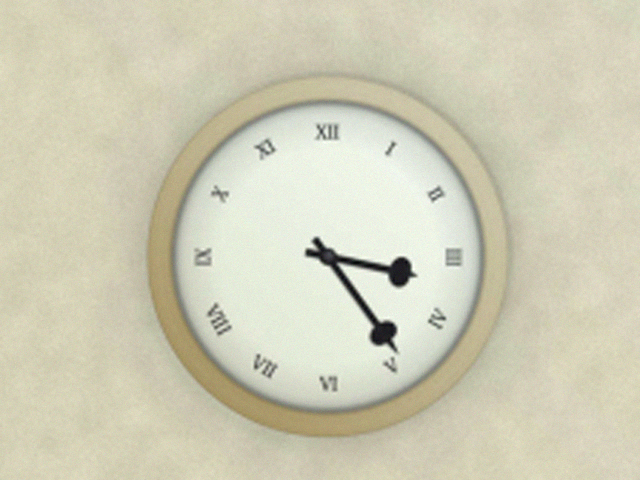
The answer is 3:24
